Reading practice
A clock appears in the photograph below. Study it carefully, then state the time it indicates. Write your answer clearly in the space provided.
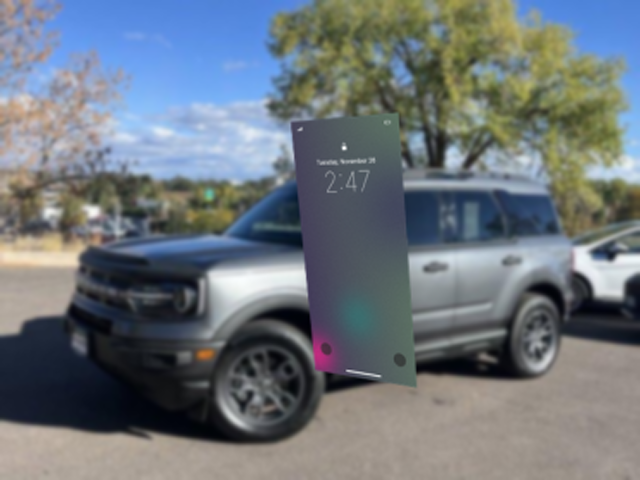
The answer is 2:47
